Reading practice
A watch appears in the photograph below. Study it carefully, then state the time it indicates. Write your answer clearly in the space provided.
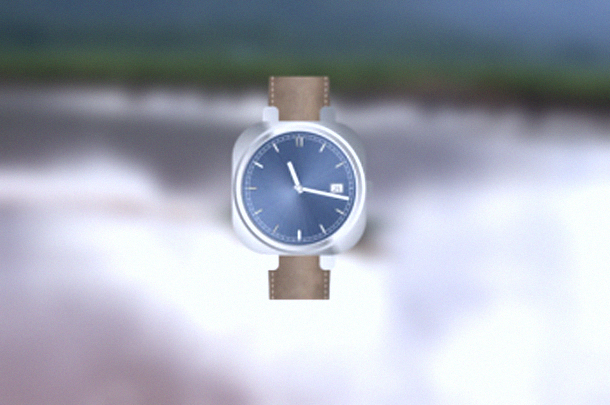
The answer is 11:17
